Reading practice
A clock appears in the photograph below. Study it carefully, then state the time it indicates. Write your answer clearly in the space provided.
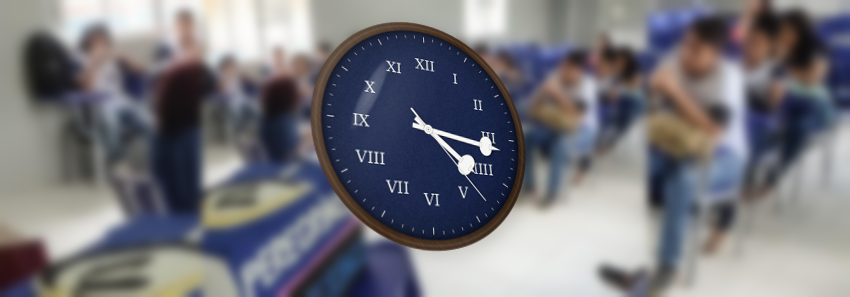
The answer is 4:16:23
